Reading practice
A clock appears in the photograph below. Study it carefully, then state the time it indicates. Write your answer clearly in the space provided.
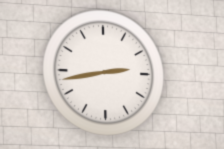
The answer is 2:43
